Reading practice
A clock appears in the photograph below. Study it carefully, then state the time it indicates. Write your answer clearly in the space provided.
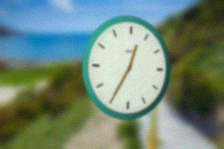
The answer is 12:35
